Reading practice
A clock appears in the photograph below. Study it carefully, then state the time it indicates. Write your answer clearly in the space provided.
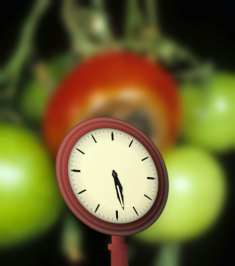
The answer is 5:28
